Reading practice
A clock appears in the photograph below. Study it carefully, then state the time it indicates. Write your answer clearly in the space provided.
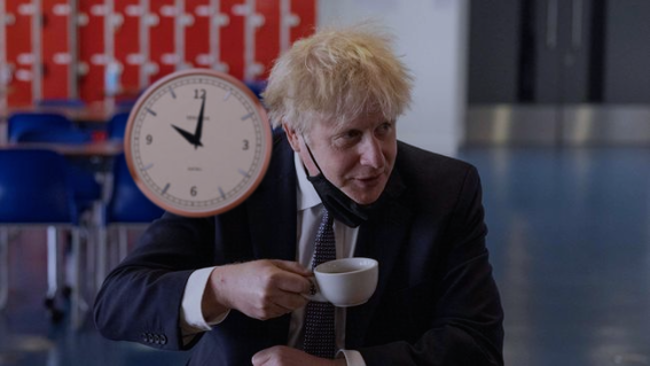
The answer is 10:01
